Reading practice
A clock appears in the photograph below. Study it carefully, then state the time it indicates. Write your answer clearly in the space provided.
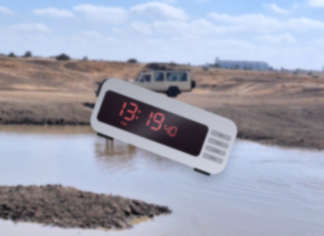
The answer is 13:19
